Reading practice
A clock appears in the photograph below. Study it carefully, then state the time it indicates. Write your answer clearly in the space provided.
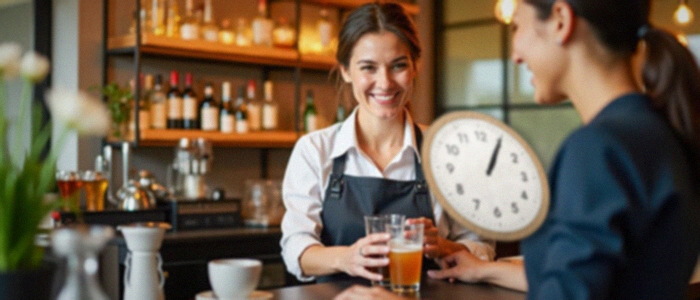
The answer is 1:05
